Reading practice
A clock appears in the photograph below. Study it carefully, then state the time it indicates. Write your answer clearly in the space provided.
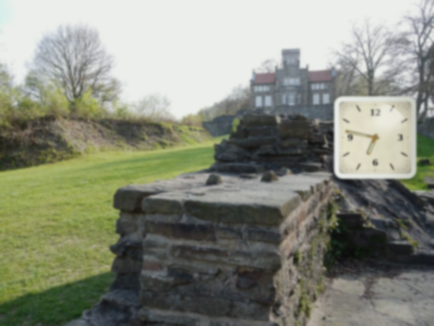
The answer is 6:47
